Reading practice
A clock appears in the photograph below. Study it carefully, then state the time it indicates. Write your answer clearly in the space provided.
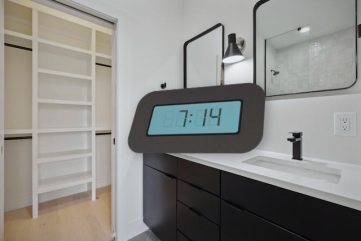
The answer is 7:14
